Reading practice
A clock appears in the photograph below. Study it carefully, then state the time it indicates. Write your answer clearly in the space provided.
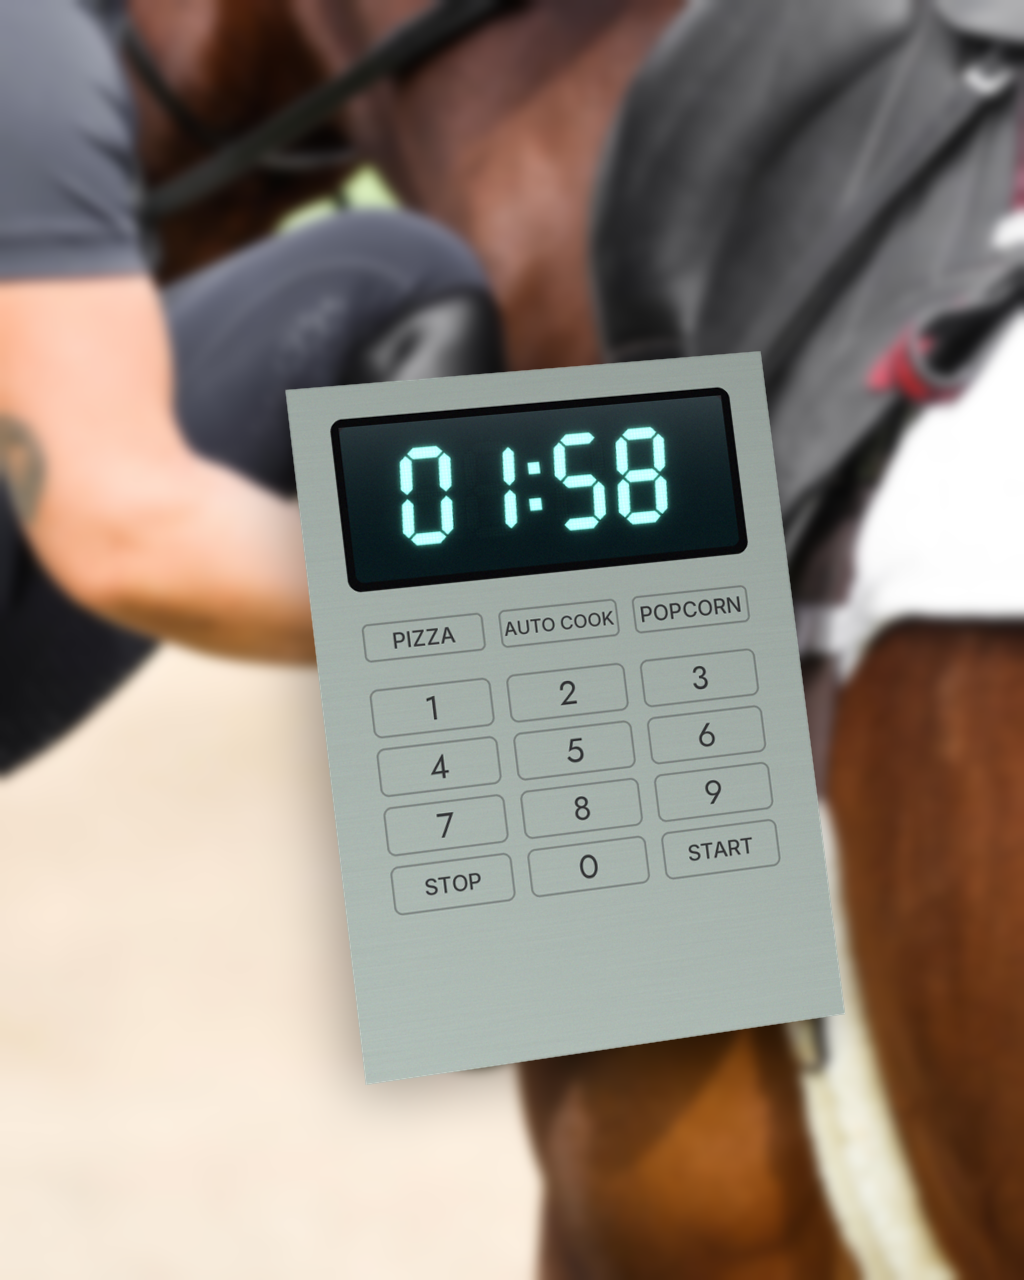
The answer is 1:58
